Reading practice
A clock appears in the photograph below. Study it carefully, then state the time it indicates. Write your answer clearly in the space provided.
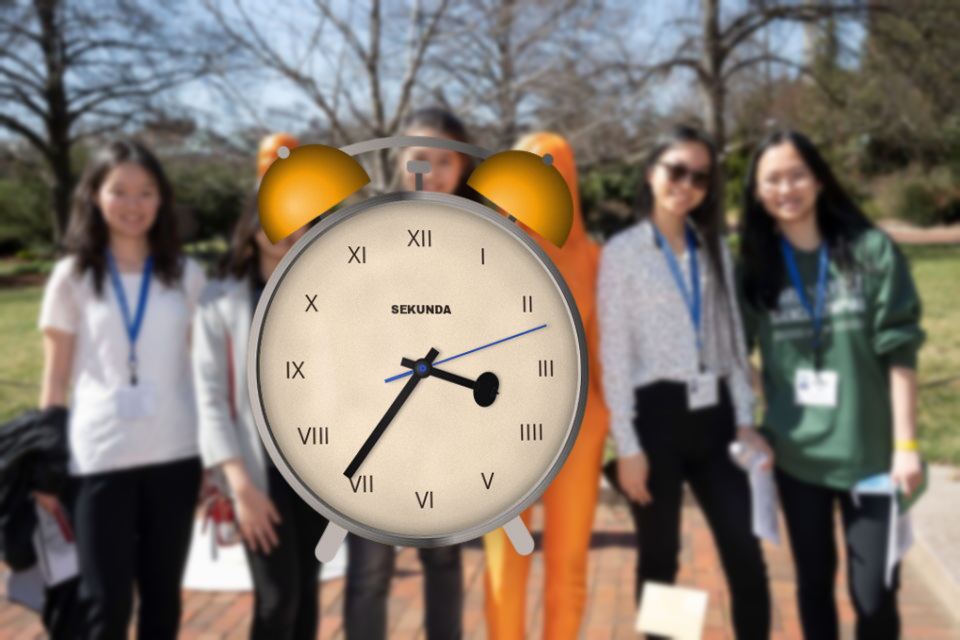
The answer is 3:36:12
